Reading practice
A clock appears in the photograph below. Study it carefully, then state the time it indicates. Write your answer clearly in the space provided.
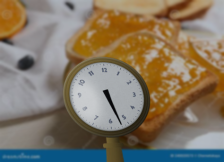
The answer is 5:27
